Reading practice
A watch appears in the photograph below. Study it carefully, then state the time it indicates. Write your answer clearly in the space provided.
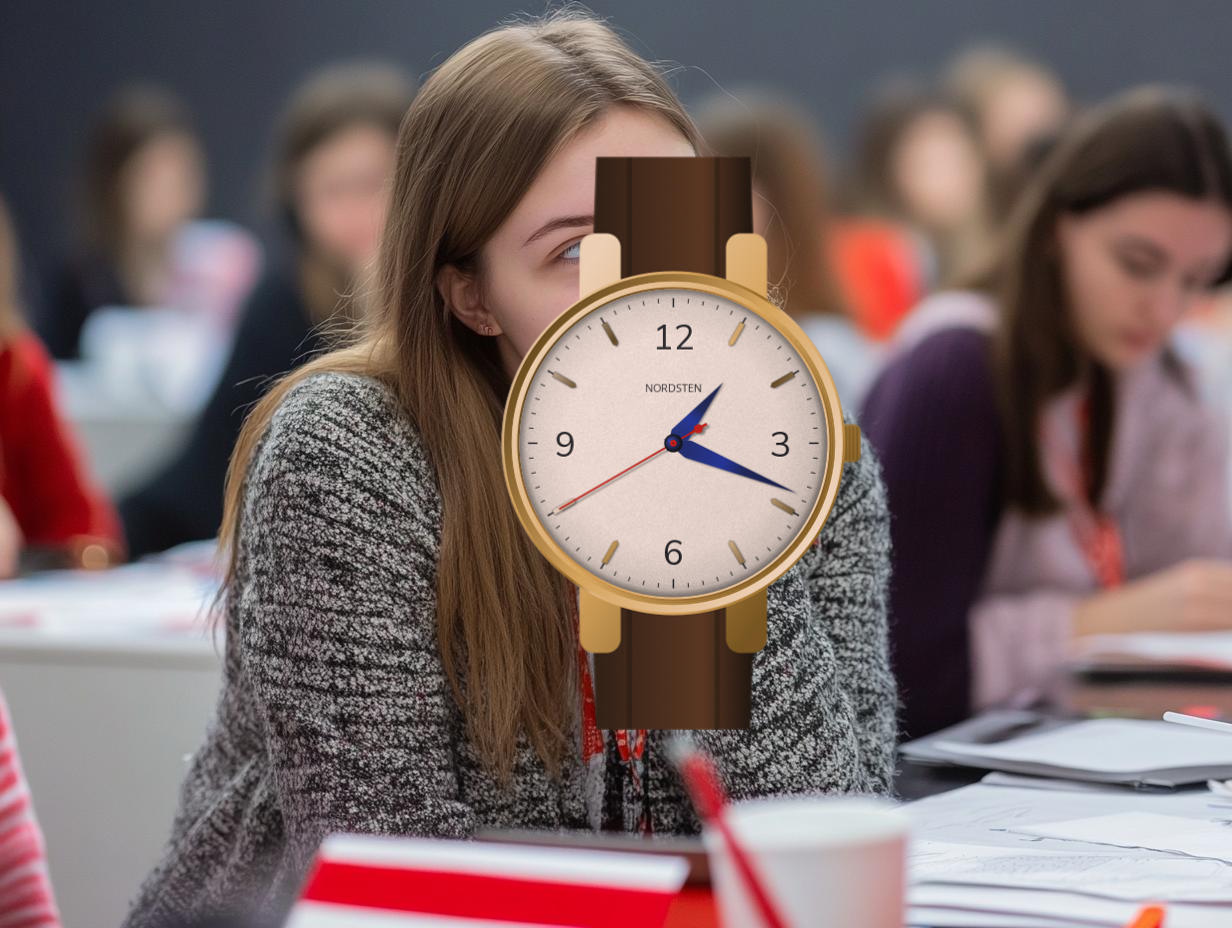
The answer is 1:18:40
